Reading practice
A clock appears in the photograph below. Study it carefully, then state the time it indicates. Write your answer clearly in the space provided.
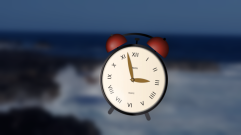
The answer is 2:57
